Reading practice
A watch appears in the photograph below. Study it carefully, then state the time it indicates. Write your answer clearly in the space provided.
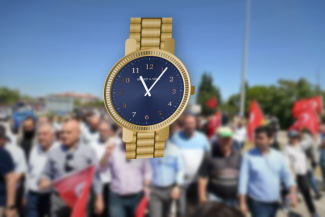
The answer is 11:06
